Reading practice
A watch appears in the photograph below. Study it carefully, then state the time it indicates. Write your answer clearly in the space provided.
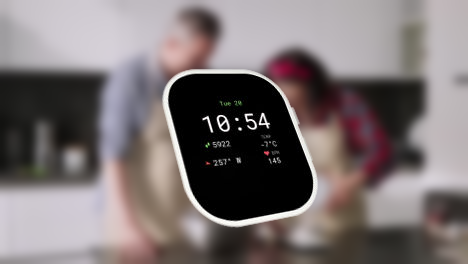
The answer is 10:54
